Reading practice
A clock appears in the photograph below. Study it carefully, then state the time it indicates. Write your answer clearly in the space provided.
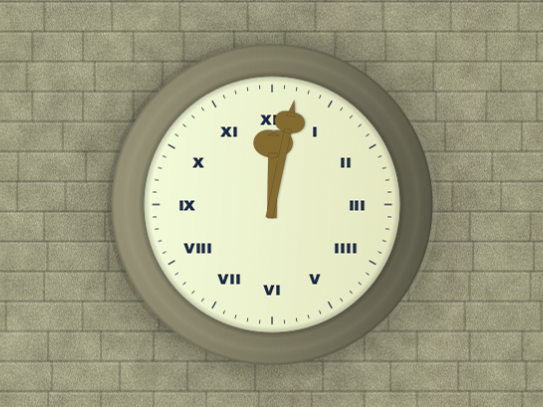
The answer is 12:02
